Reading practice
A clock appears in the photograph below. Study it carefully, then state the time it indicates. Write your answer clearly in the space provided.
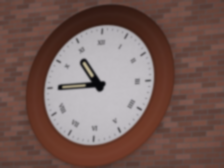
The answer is 10:45
